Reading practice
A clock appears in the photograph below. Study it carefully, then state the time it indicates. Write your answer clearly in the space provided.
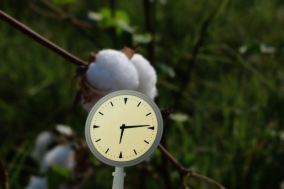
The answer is 6:14
